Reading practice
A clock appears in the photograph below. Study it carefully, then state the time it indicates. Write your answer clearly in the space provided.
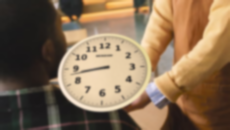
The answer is 8:43
